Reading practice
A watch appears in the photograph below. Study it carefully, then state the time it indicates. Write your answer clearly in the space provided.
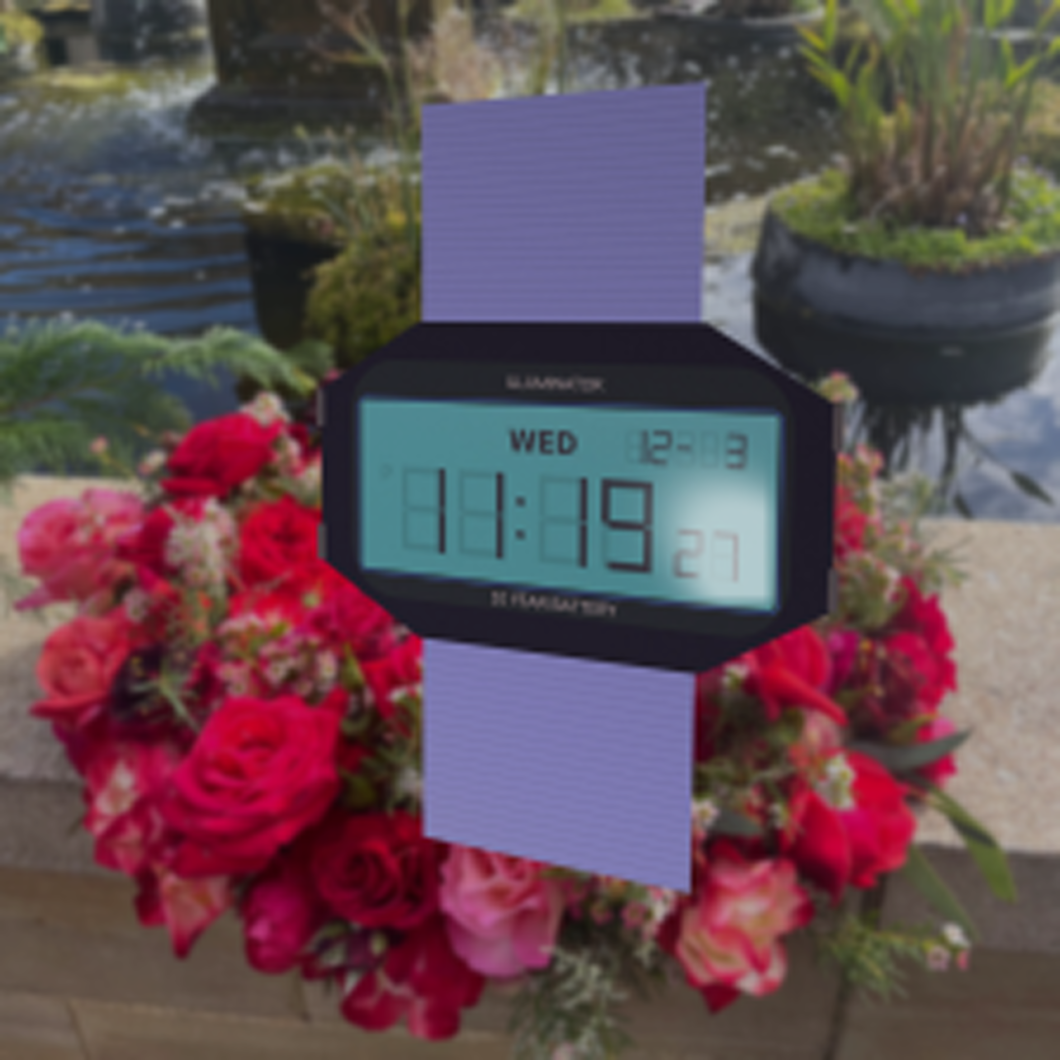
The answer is 11:19:27
